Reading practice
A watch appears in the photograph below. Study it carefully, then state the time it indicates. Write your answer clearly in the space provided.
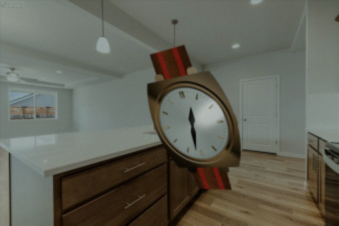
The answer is 12:32
